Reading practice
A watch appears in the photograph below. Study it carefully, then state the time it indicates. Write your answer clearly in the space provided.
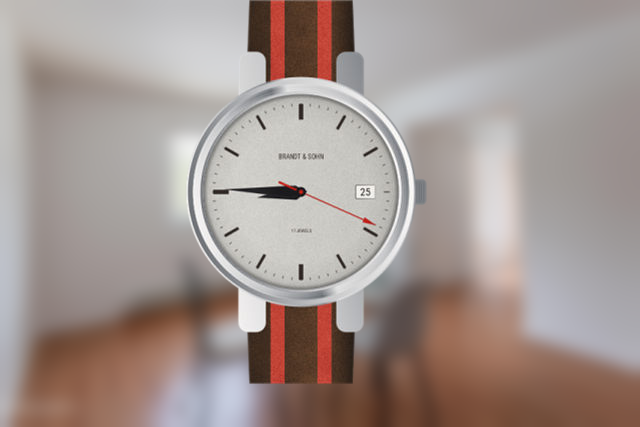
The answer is 8:45:19
